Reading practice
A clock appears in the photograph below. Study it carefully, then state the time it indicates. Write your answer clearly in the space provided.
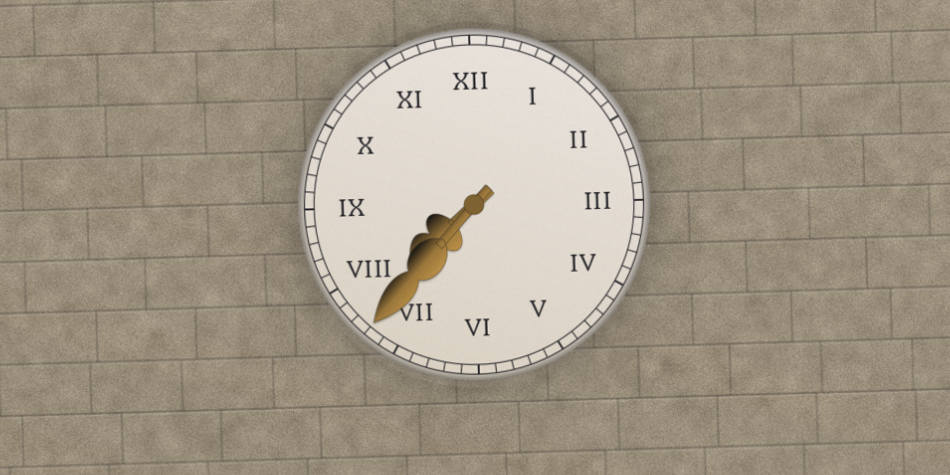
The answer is 7:37
